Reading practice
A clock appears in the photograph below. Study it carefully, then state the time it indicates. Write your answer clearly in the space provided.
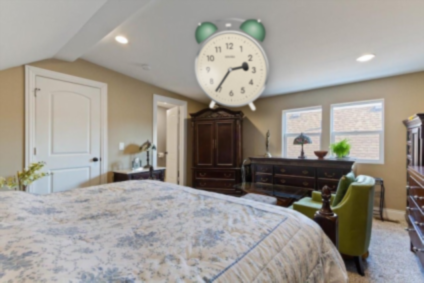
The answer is 2:36
